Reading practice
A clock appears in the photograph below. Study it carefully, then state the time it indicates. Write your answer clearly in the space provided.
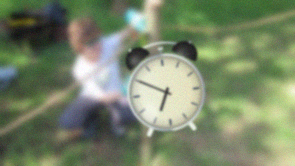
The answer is 6:50
